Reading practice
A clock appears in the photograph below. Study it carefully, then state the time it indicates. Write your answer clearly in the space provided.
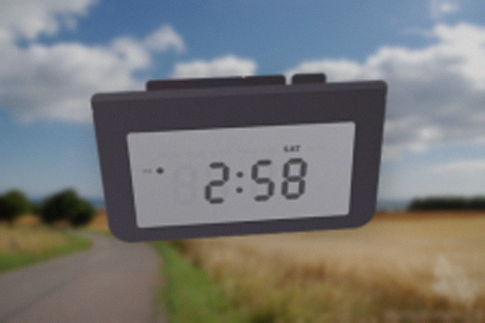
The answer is 2:58
